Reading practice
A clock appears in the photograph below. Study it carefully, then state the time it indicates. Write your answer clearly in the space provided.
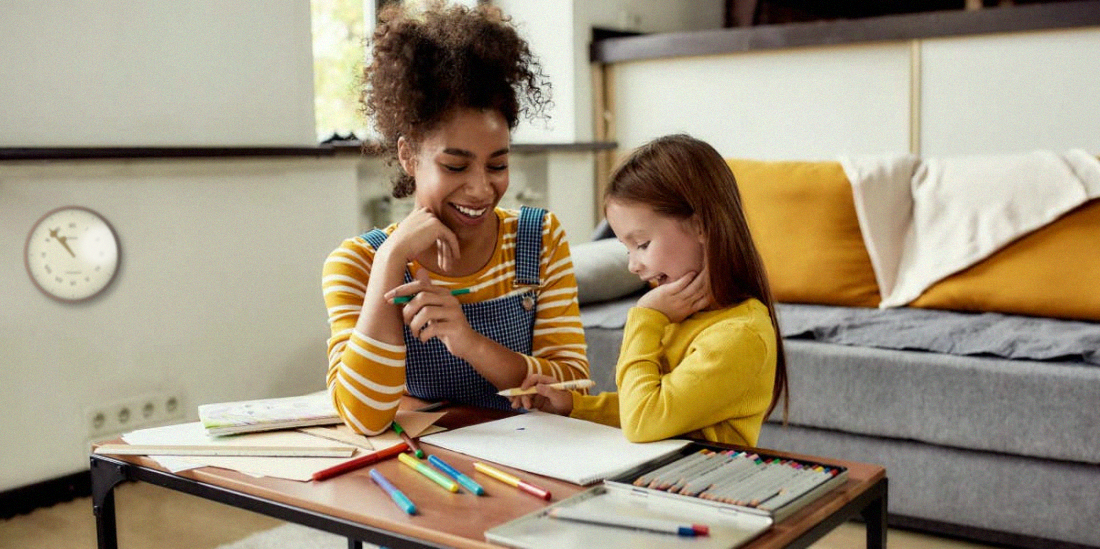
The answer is 10:53
